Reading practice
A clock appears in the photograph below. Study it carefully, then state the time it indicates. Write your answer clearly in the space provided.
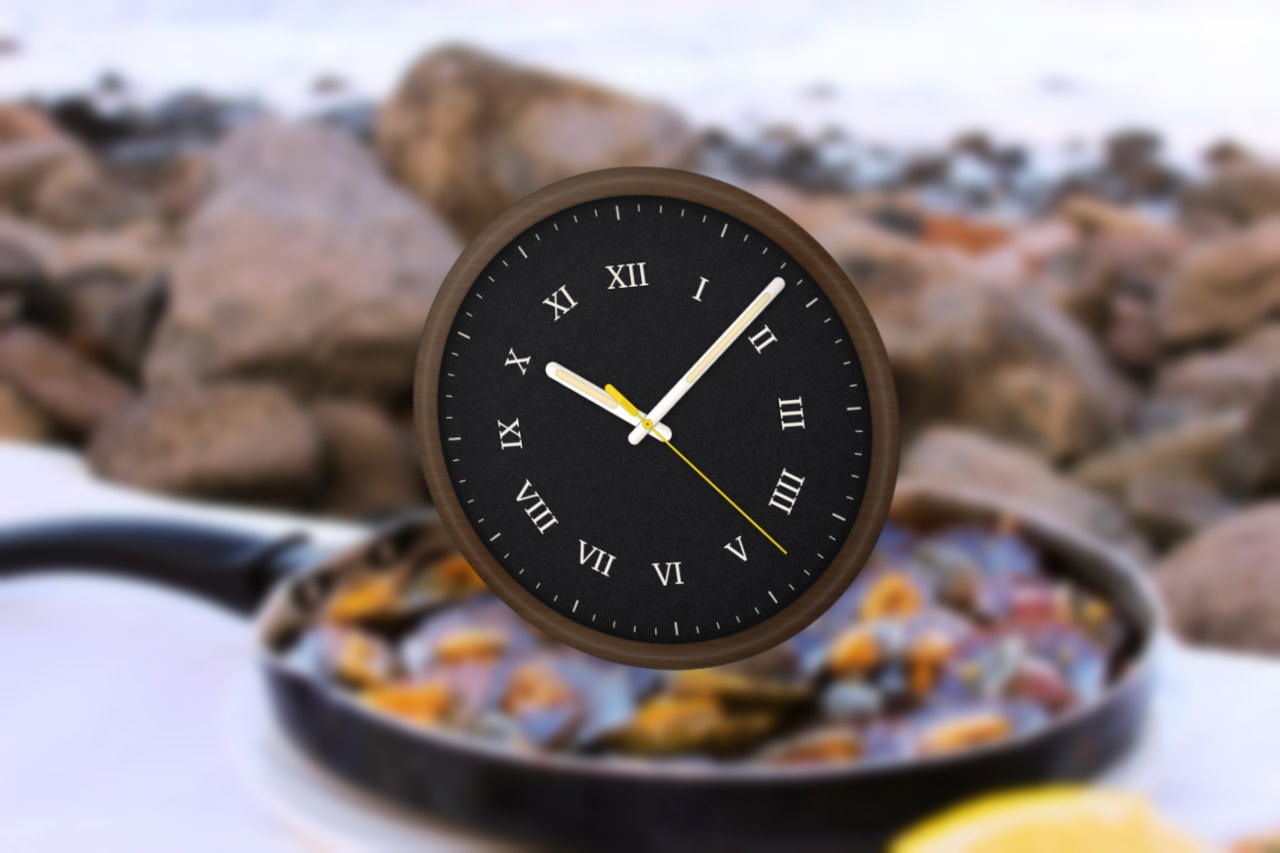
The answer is 10:08:23
